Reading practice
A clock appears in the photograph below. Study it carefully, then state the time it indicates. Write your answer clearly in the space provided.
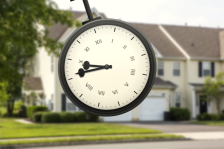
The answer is 9:46
